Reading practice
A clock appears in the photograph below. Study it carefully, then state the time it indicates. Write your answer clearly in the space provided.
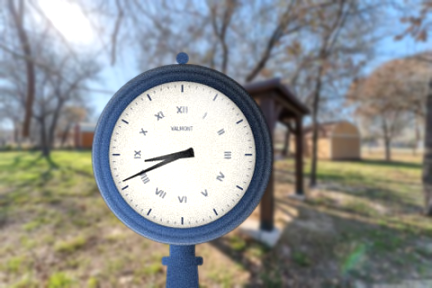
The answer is 8:41
